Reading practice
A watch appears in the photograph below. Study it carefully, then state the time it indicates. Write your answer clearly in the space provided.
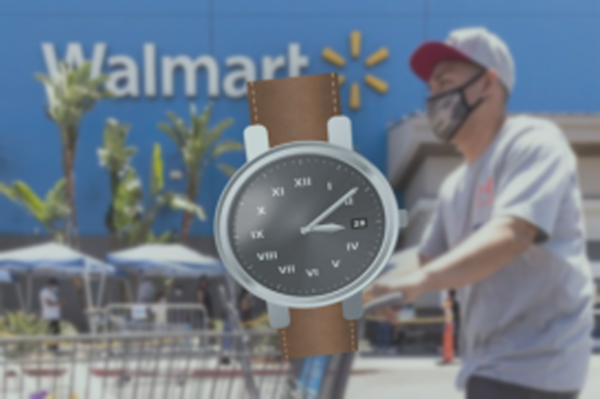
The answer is 3:09
